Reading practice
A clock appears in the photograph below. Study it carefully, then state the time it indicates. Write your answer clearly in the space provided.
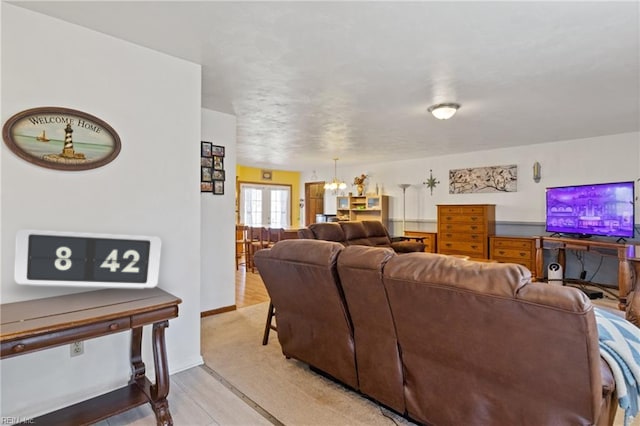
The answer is 8:42
